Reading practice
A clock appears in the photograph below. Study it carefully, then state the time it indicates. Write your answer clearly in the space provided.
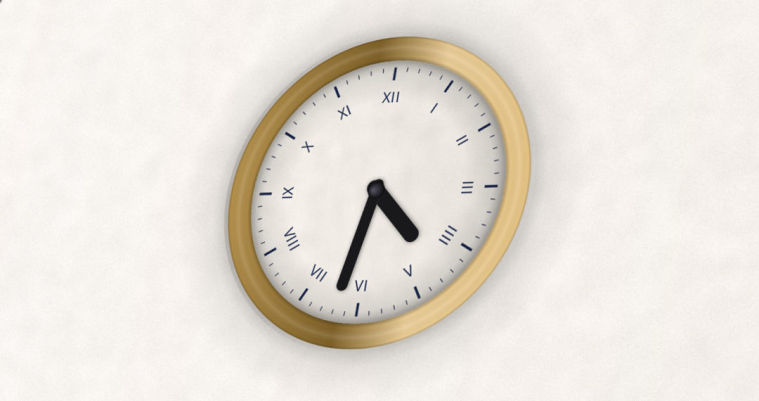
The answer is 4:32
